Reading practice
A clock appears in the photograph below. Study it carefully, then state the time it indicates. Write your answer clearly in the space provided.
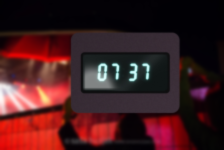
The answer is 7:37
